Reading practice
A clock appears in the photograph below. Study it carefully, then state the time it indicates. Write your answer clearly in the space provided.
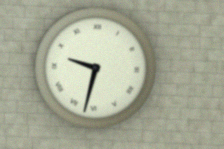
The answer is 9:32
